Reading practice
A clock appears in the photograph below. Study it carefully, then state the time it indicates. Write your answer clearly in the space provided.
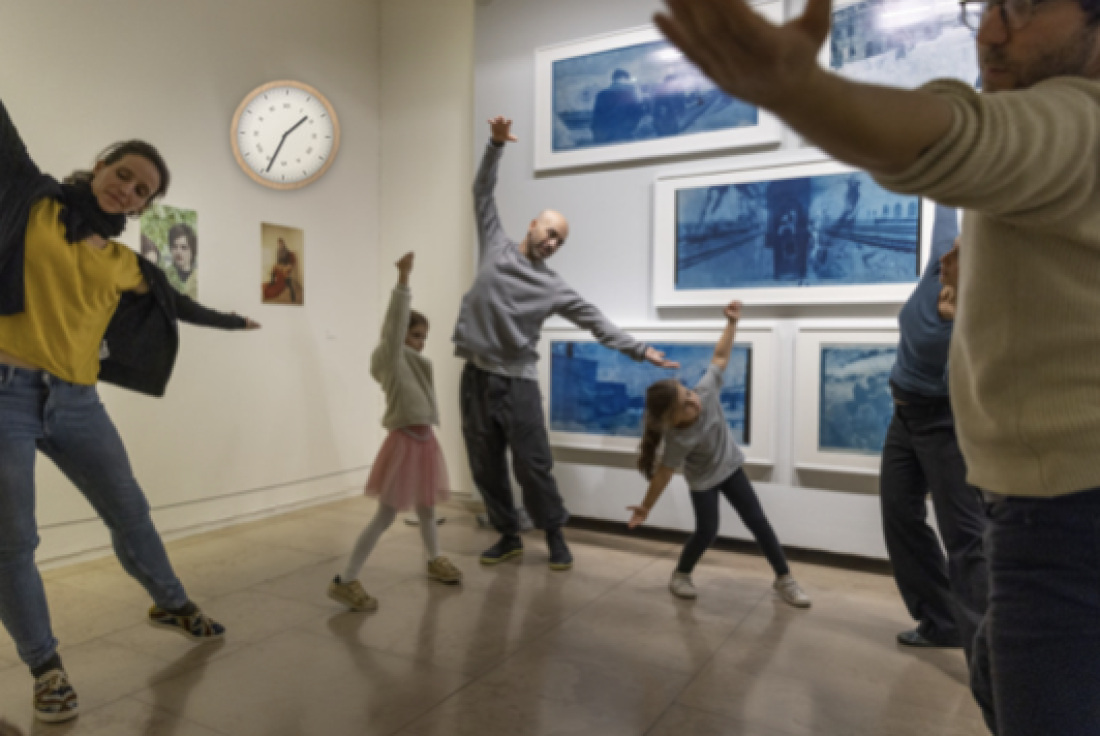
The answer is 1:34
